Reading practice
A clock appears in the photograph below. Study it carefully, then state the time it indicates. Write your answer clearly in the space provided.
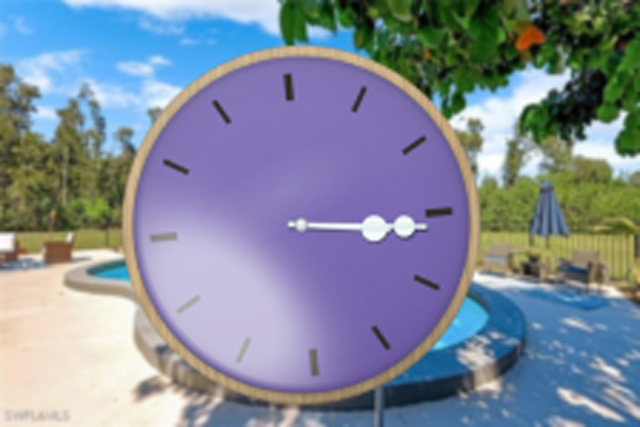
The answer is 3:16
